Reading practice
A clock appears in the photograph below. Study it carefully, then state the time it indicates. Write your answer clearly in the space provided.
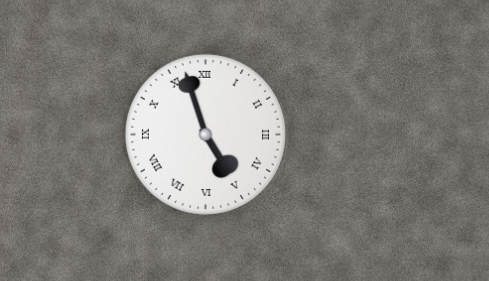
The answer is 4:57
